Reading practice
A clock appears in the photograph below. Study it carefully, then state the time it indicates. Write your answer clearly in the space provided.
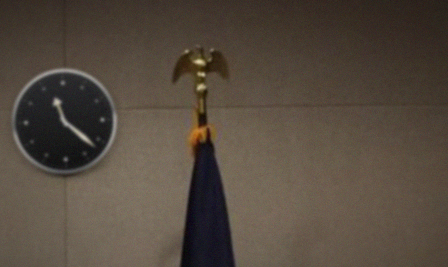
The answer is 11:22
